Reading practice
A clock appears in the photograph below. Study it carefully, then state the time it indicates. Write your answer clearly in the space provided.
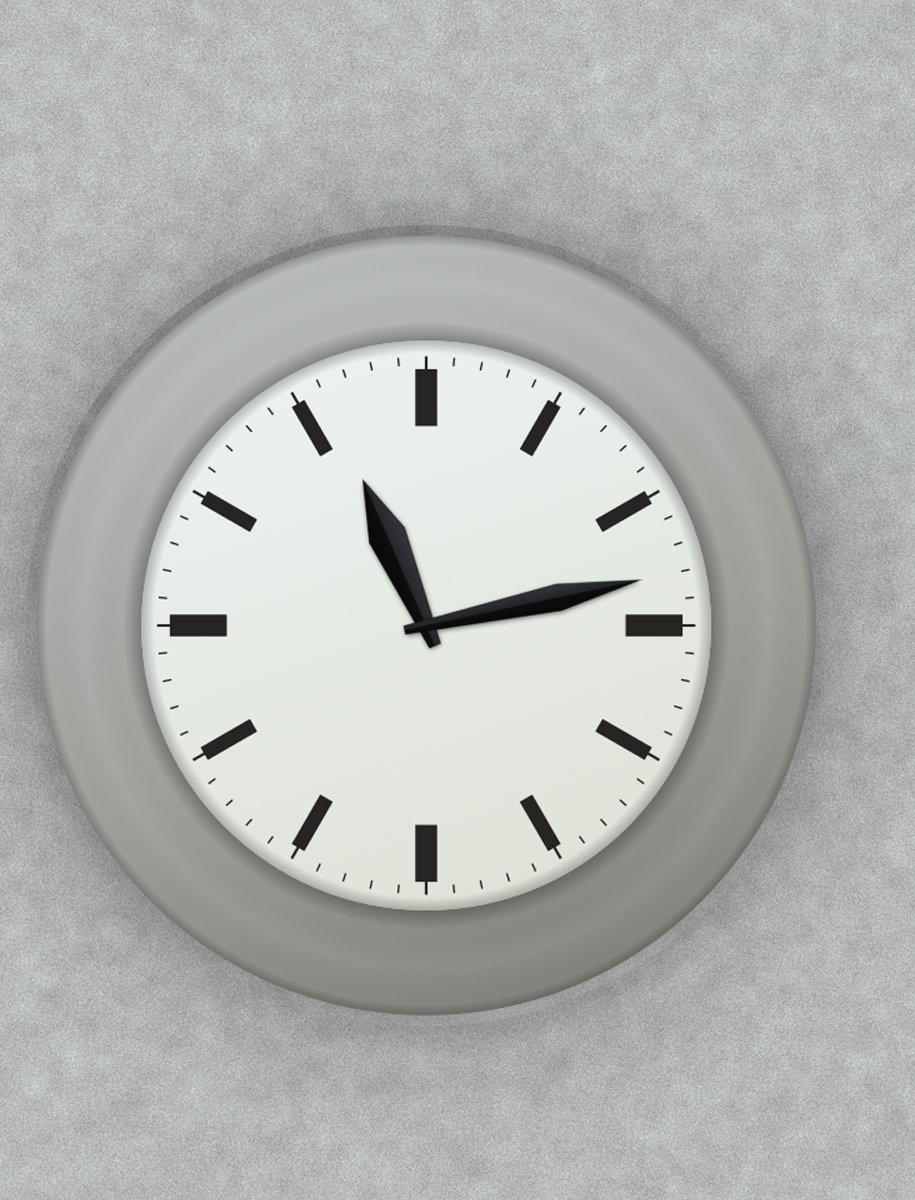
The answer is 11:13
